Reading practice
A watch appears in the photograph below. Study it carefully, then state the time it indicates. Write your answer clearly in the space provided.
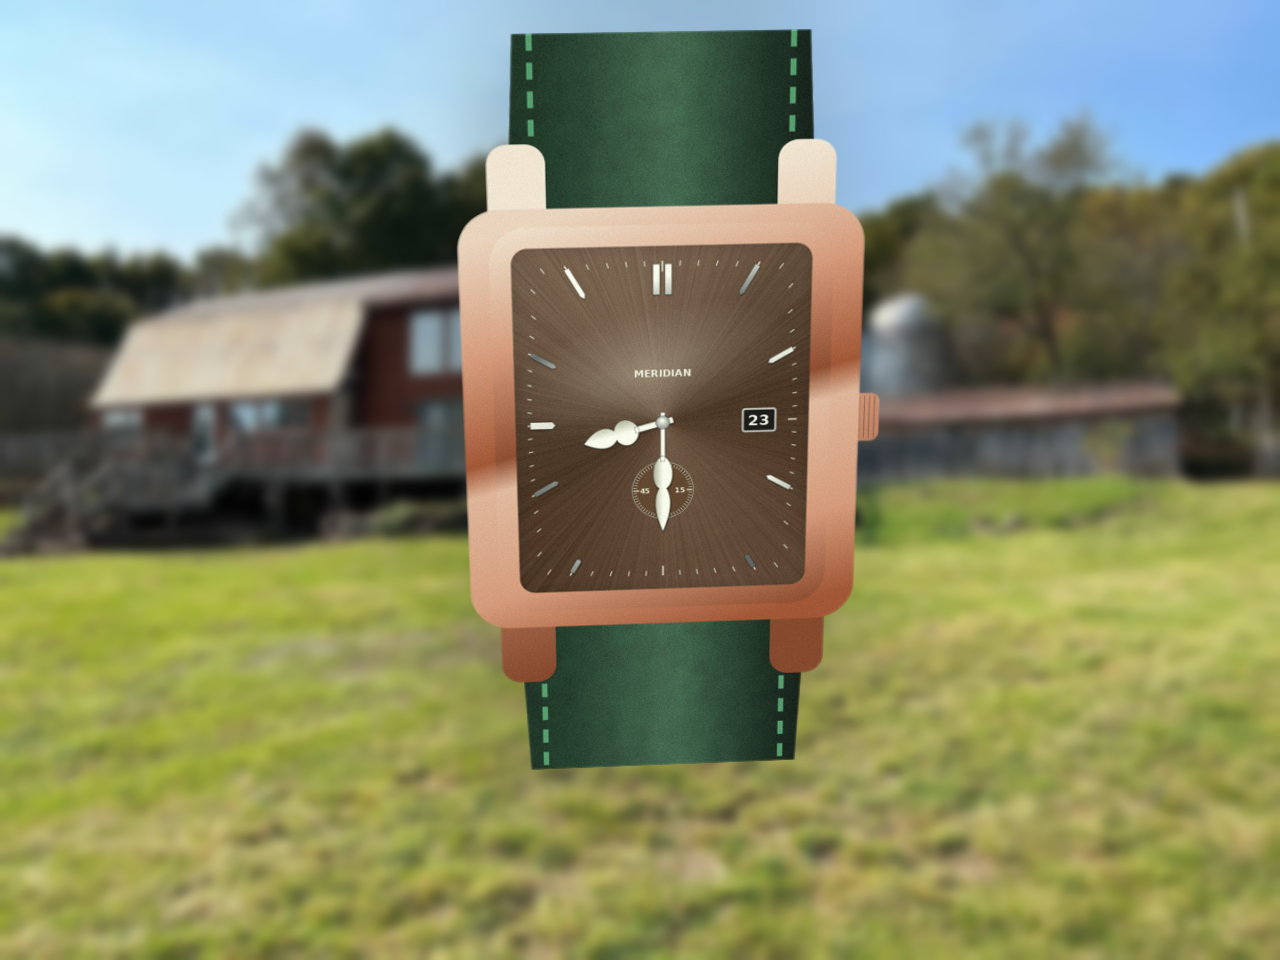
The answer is 8:30
